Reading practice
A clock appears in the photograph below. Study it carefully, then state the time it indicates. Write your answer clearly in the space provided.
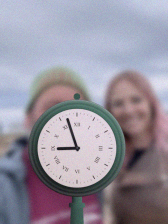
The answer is 8:57
